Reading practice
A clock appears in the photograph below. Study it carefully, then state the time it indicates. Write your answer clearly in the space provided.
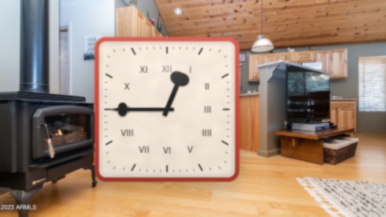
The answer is 12:45
